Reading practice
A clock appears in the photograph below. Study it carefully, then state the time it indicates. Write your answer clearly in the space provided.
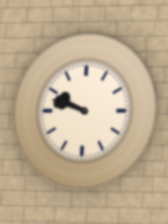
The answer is 9:48
